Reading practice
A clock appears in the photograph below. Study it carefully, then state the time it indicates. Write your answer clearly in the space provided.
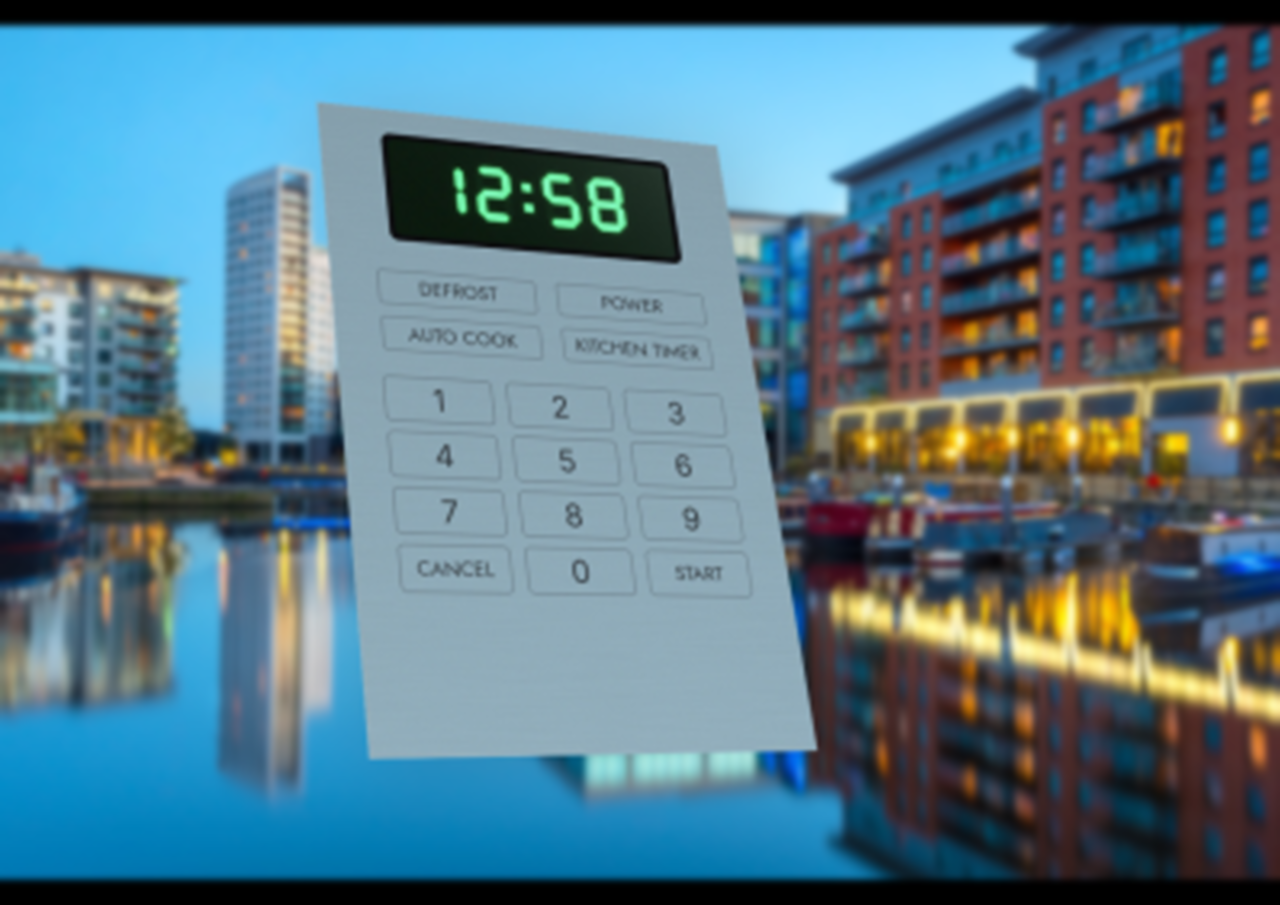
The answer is 12:58
